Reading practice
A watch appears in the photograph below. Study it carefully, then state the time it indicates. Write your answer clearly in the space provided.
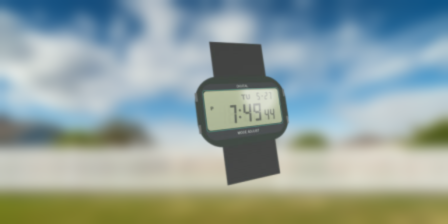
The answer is 7:49:44
